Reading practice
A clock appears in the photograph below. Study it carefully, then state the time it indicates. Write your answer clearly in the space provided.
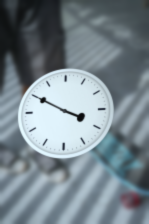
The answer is 3:50
